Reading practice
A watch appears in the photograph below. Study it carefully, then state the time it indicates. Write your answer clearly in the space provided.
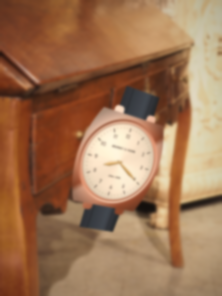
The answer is 8:20
